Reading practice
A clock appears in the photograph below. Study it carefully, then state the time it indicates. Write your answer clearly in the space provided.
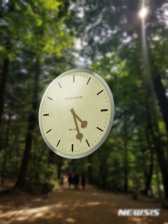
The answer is 4:27
